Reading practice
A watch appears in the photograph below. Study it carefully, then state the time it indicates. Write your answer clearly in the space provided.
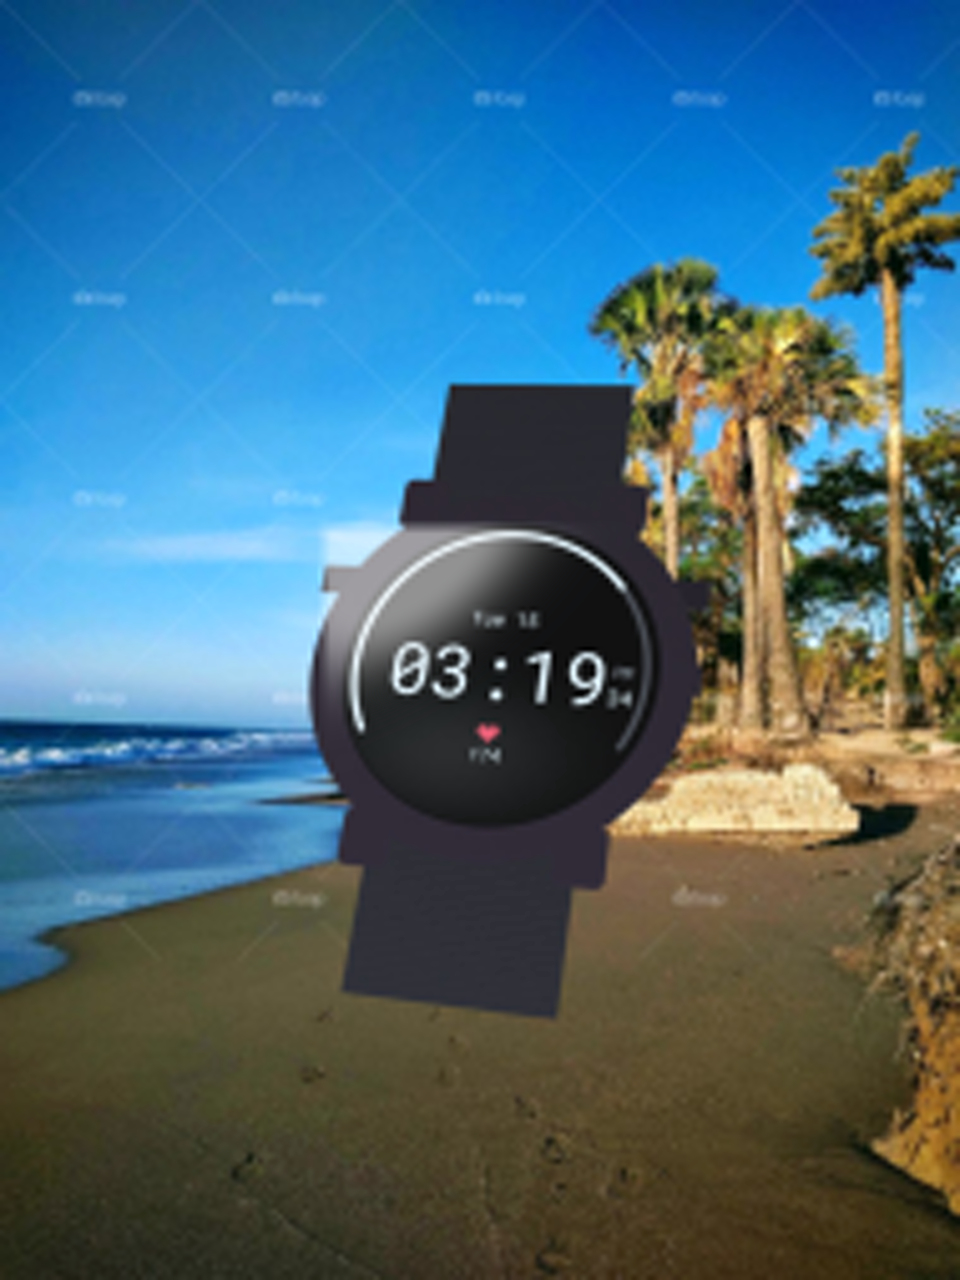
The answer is 3:19
